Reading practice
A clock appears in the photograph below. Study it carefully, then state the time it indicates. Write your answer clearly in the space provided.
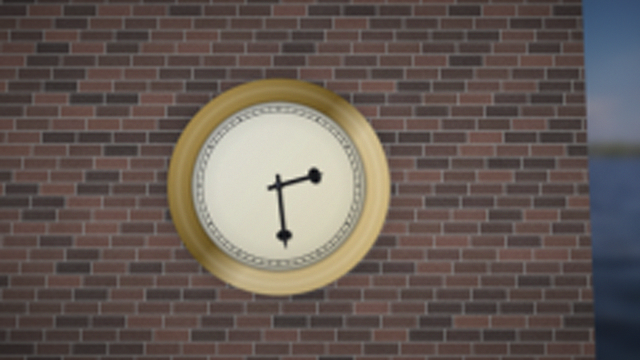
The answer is 2:29
